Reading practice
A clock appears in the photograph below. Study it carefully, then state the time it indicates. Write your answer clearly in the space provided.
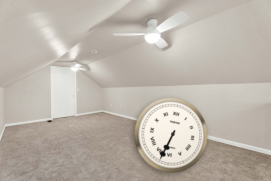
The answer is 6:33
